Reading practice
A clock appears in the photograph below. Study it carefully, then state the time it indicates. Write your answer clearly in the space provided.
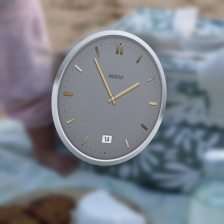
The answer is 1:54
